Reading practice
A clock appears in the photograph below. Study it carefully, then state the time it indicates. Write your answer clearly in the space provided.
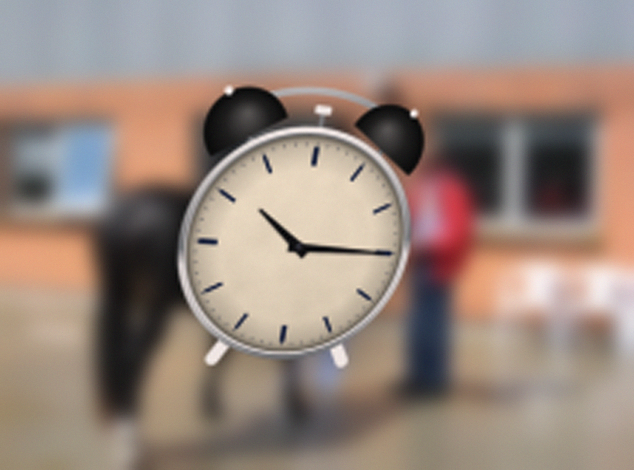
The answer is 10:15
